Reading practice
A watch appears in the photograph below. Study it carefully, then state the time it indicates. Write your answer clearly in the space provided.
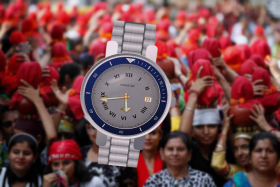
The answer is 5:43
